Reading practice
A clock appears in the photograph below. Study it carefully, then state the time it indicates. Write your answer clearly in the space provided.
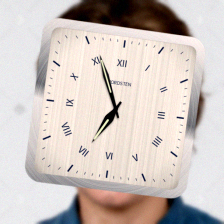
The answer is 6:56
